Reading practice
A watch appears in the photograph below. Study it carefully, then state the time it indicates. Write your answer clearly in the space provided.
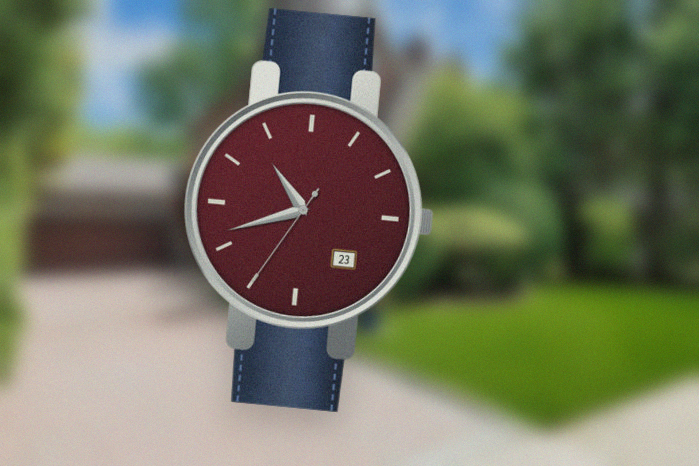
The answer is 10:41:35
